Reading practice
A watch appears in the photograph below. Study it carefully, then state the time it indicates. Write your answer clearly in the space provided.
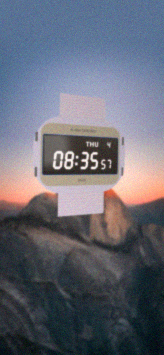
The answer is 8:35:57
